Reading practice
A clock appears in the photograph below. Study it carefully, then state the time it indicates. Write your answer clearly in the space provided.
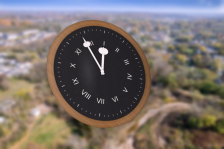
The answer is 12:59
